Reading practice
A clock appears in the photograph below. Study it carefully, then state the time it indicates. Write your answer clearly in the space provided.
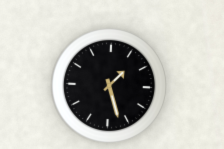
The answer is 1:27
